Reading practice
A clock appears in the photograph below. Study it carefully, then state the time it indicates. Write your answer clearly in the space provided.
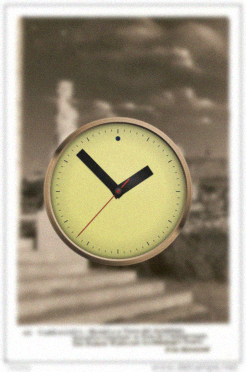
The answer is 1:52:37
